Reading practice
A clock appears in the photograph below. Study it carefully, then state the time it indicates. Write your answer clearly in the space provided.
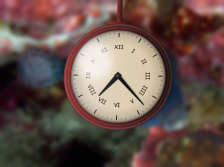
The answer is 7:23
